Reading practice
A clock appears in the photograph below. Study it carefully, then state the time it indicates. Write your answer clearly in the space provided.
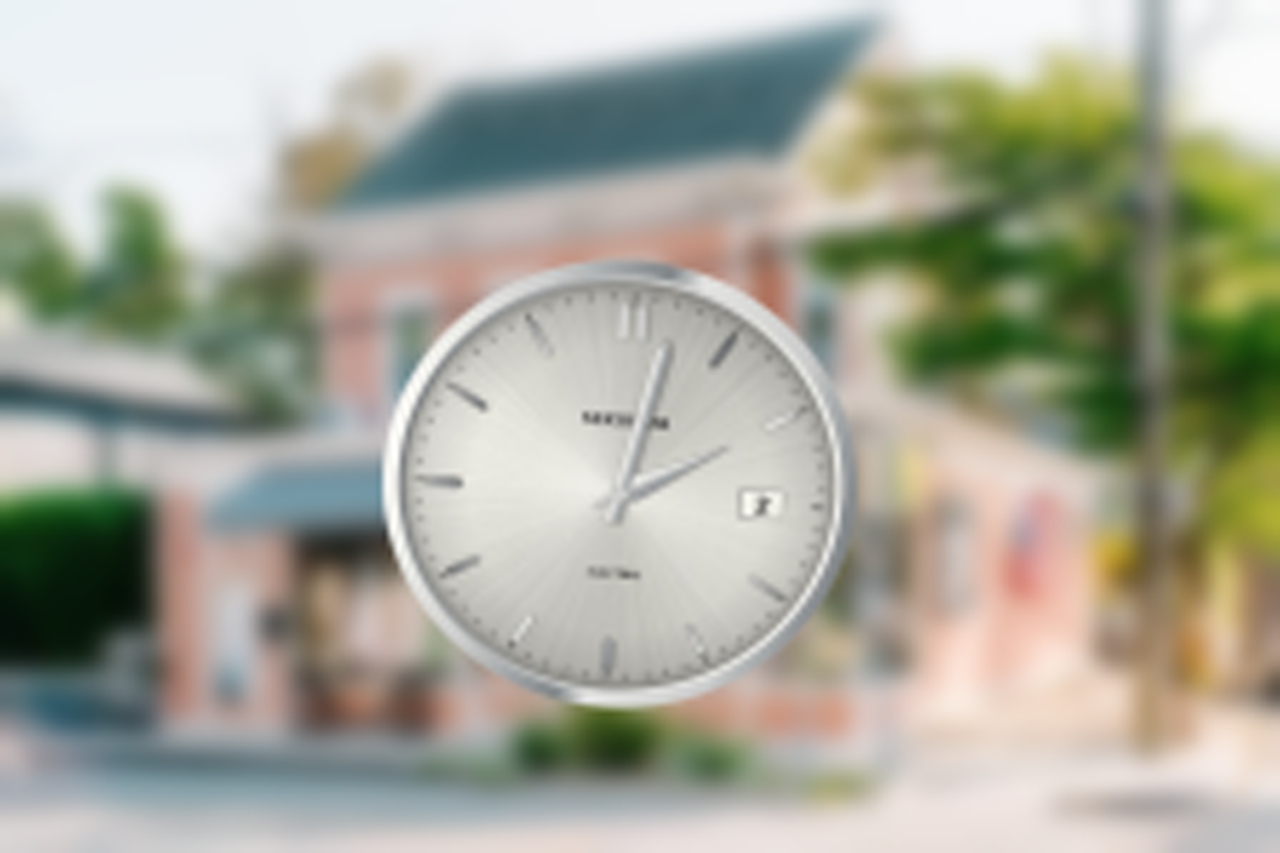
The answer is 2:02
